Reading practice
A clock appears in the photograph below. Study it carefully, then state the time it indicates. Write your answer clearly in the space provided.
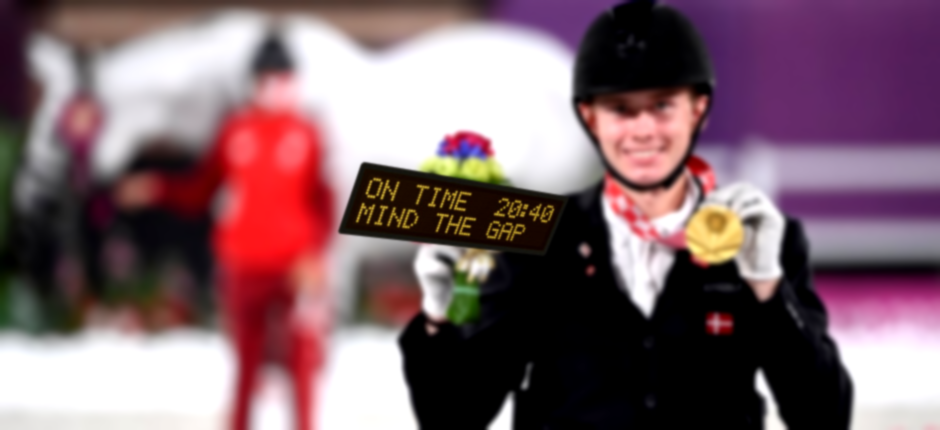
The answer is 20:40
